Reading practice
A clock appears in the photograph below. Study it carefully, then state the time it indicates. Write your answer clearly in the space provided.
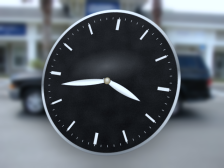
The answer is 3:43
